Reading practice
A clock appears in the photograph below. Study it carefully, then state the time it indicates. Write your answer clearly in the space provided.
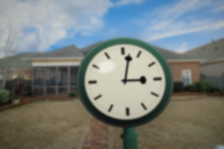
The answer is 3:02
